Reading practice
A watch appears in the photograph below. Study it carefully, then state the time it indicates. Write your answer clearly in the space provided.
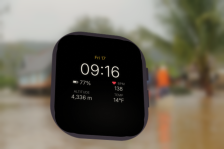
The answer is 9:16
